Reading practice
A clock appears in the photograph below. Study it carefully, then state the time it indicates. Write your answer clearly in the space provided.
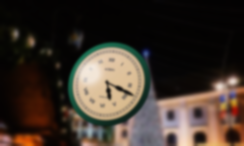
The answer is 5:18
